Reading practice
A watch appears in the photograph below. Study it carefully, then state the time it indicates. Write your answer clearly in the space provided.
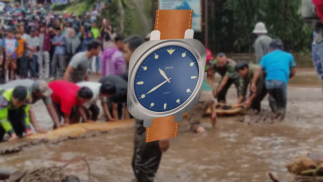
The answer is 10:40
